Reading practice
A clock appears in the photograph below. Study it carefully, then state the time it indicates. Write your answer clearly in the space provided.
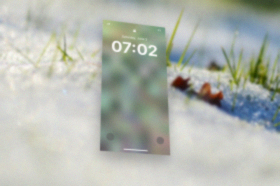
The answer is 7:02
